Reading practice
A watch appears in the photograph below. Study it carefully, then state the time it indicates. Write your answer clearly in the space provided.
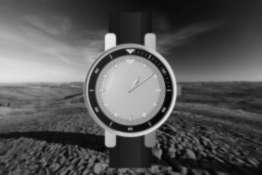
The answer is 1:09
